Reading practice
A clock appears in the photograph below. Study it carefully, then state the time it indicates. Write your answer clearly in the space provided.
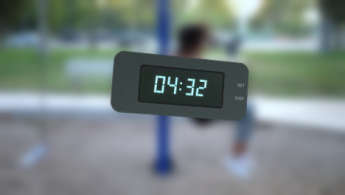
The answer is 4:32
